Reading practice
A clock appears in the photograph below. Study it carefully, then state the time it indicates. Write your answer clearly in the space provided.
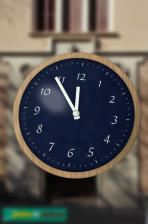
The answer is 11:54
